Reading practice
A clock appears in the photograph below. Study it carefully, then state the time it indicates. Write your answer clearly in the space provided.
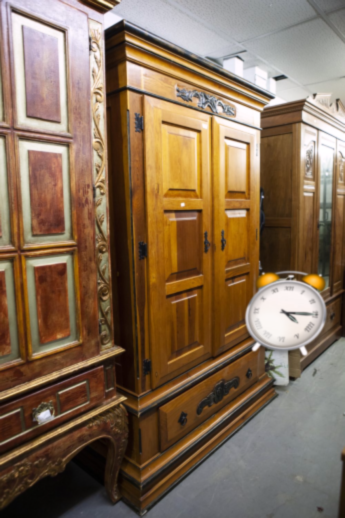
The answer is 4:15
